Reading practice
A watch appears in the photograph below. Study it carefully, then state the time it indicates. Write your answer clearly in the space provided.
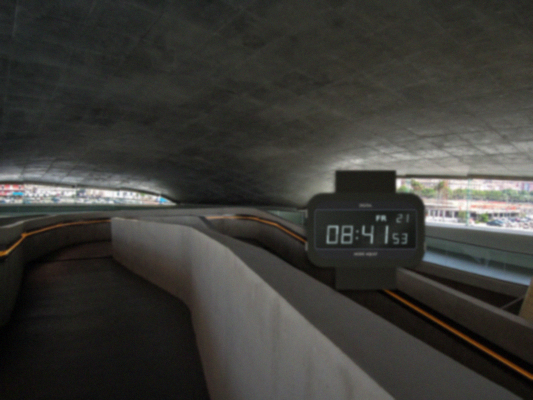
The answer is 8:41
